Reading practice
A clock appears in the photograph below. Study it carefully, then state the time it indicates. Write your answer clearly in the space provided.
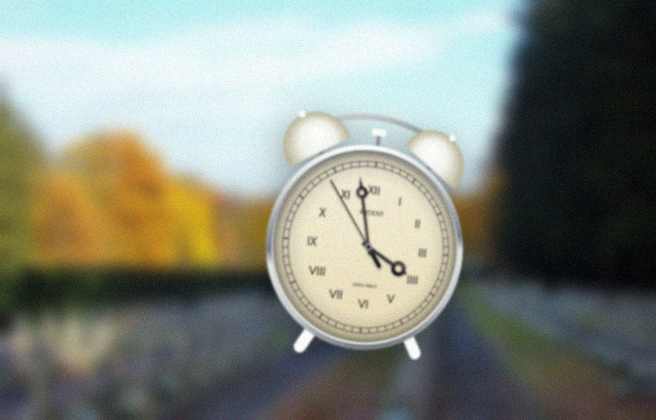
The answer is 3:57:54
